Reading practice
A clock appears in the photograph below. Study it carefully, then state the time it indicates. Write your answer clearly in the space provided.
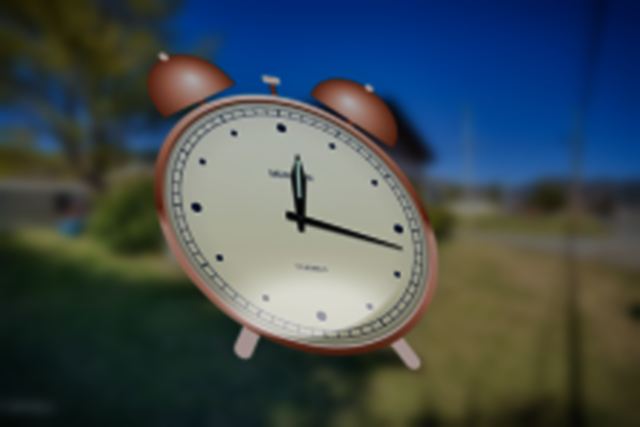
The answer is 12:17
